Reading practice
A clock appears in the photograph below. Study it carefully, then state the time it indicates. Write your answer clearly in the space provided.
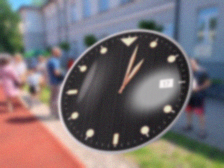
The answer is 1:02
